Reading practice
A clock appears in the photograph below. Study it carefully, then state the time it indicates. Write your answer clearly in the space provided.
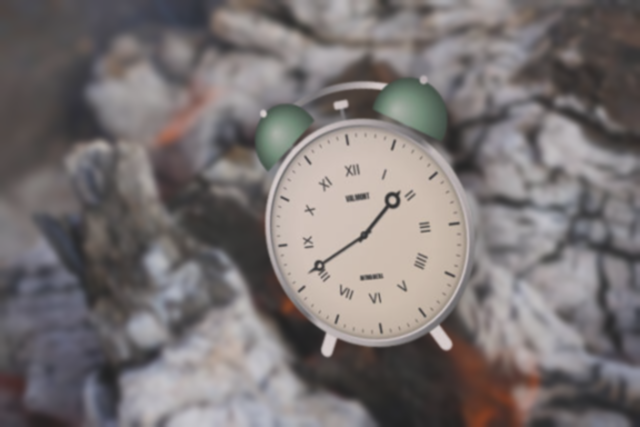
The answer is 1:41
